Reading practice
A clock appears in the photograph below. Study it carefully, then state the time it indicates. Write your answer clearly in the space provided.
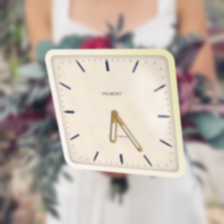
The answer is 6:25
